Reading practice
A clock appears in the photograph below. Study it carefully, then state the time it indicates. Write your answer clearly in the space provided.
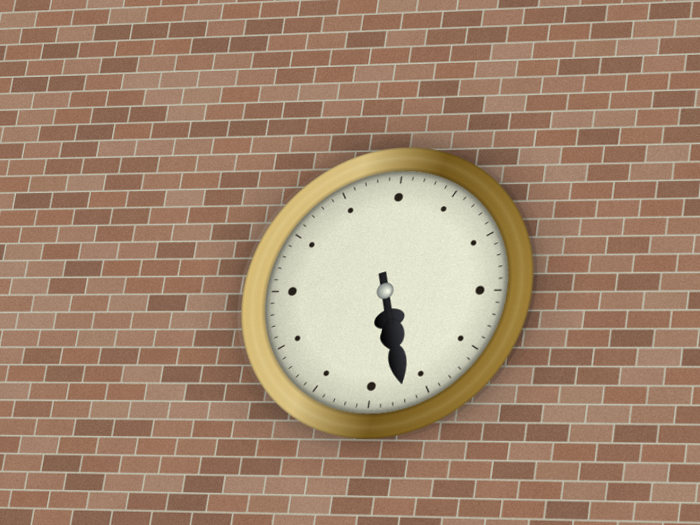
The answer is 5:27
